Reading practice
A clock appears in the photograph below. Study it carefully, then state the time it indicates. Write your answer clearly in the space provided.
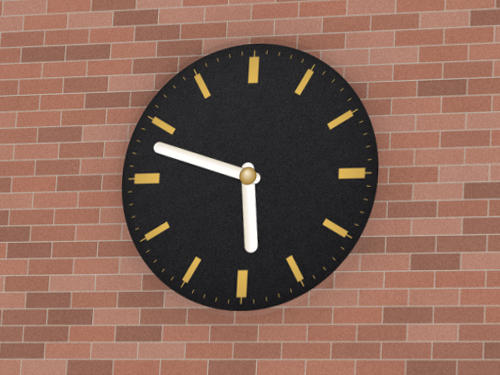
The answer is 5:48
